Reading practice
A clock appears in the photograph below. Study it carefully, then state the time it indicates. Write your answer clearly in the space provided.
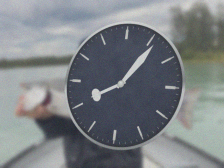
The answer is 8:06
